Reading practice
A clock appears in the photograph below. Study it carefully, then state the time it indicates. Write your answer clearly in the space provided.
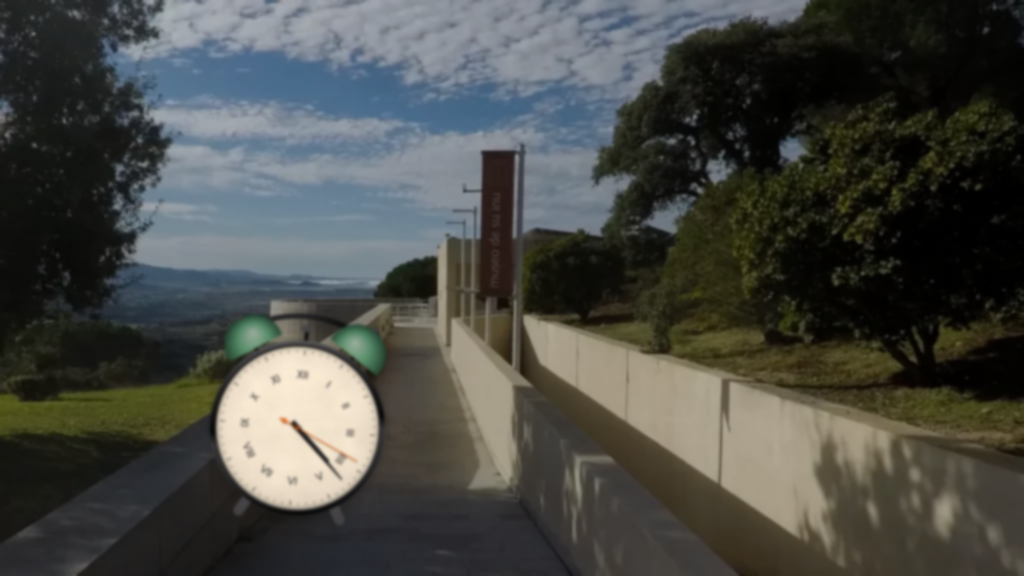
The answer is 4:22:19
